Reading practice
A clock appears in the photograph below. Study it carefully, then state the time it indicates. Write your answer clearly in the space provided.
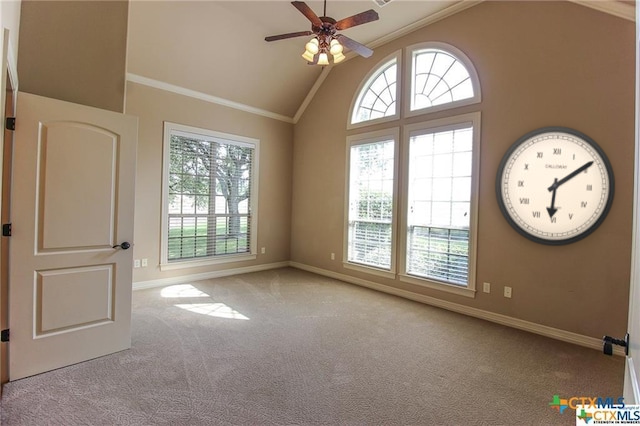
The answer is 6:09
